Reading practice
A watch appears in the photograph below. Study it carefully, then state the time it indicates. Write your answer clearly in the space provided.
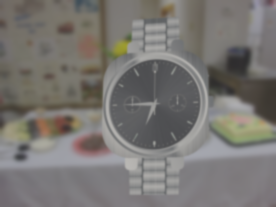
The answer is 6:45
